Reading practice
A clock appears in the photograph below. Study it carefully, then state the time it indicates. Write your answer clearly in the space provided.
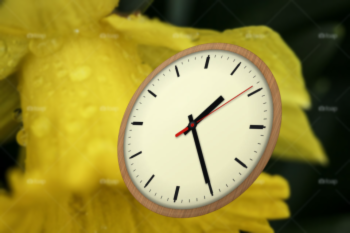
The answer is 1:25:09
